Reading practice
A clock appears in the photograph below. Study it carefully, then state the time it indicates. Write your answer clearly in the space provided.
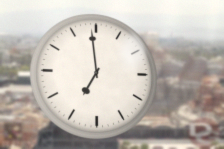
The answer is 6:59
